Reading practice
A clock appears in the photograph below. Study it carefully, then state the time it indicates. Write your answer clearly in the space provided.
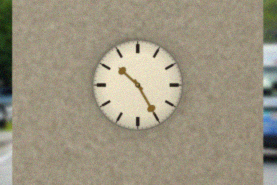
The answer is 10:25
